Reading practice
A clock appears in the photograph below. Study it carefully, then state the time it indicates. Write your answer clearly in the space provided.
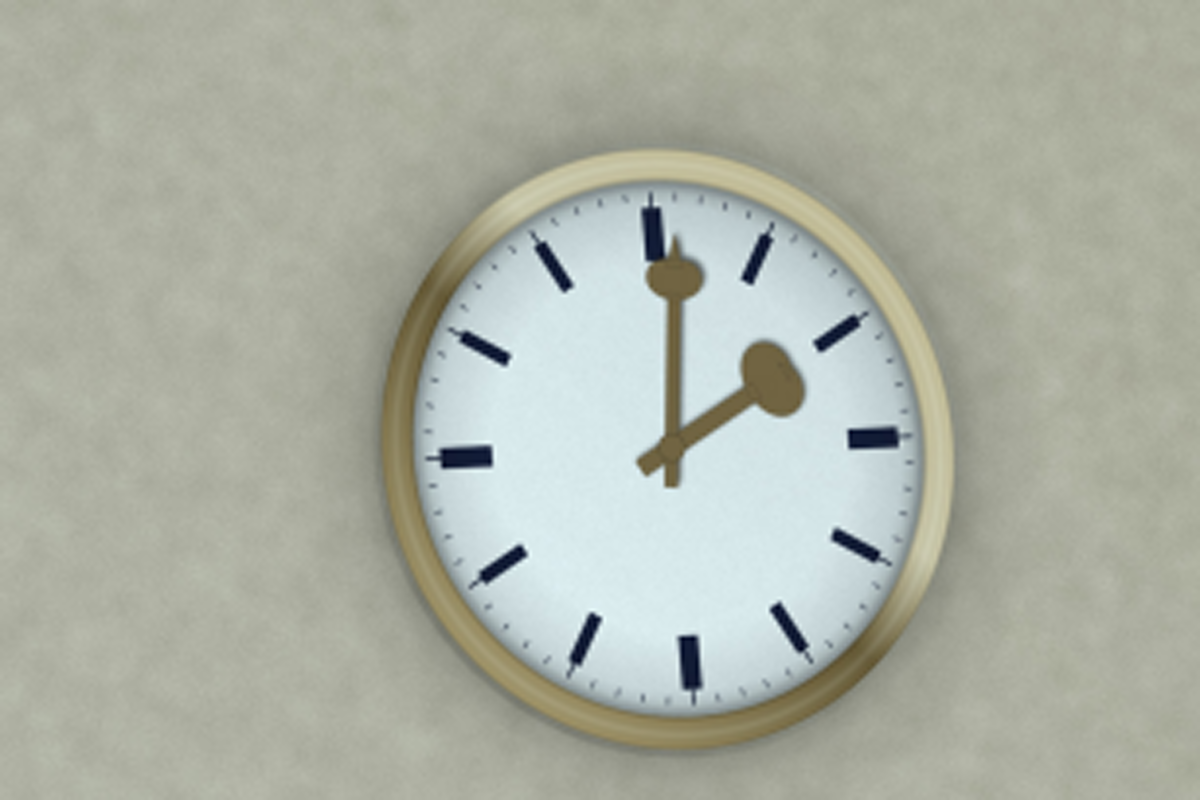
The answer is 2:01
